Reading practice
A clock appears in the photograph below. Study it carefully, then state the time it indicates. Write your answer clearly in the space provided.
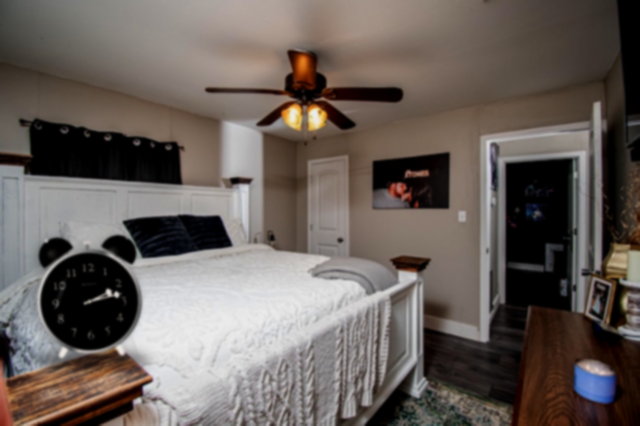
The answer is 2:13
